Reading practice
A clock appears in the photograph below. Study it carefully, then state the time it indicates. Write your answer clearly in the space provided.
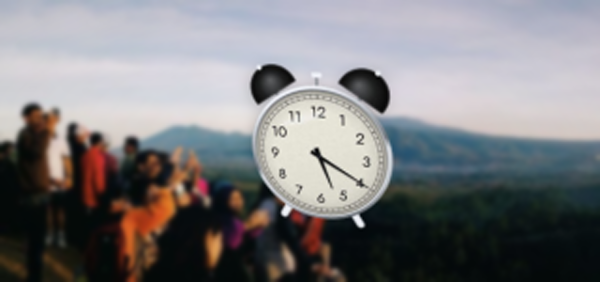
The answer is 5:20
